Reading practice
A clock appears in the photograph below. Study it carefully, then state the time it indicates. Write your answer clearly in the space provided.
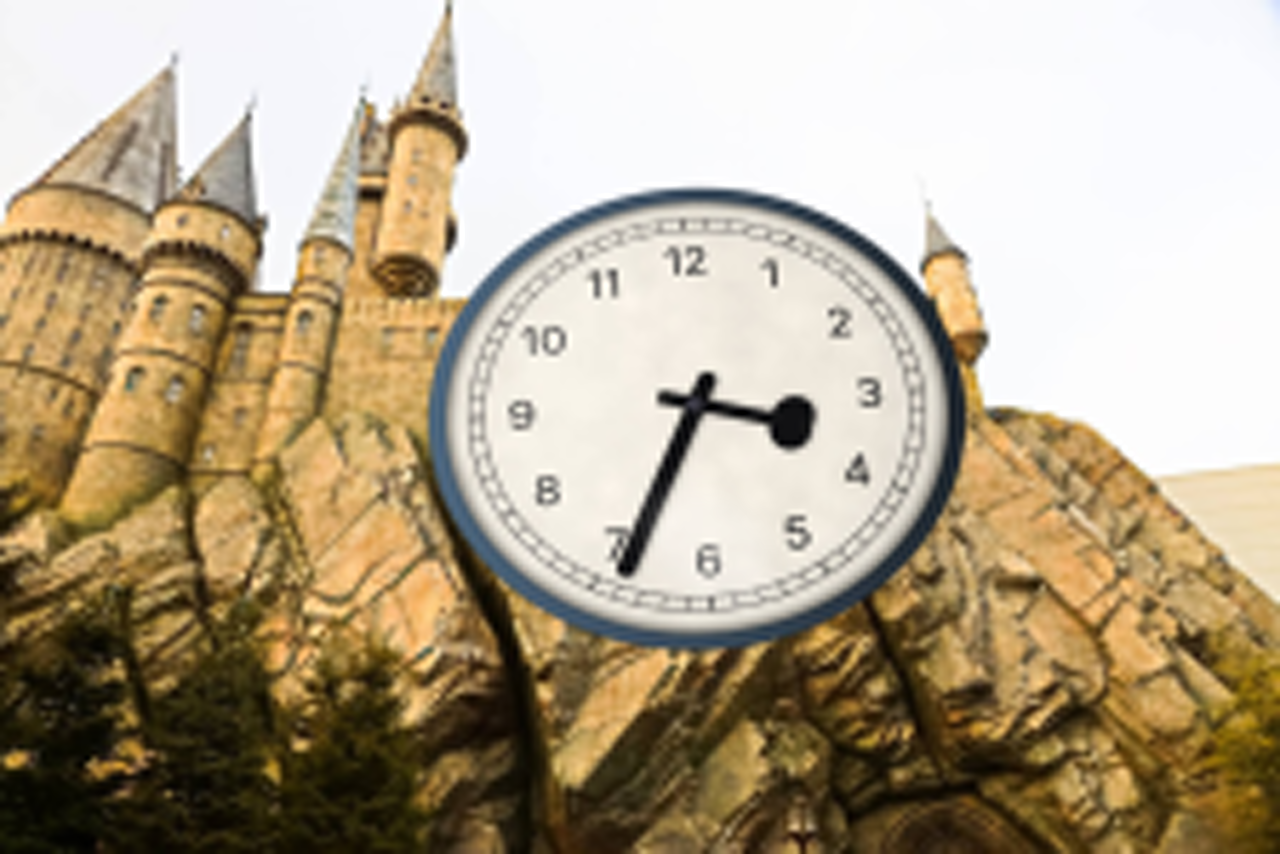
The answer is 3:34
